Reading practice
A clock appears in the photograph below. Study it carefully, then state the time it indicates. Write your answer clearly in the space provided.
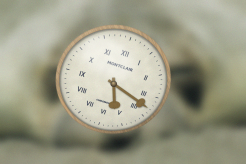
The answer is 5:18
